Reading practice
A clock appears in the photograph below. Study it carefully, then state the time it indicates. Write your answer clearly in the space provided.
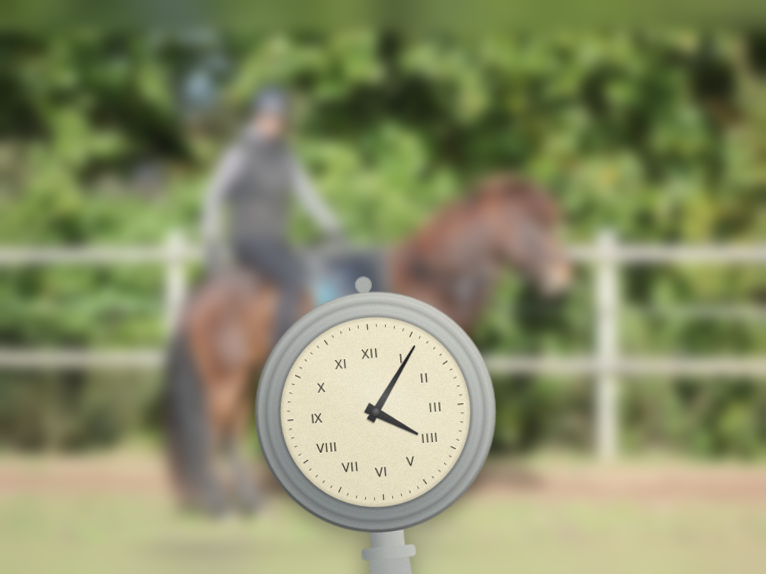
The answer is 4:06
